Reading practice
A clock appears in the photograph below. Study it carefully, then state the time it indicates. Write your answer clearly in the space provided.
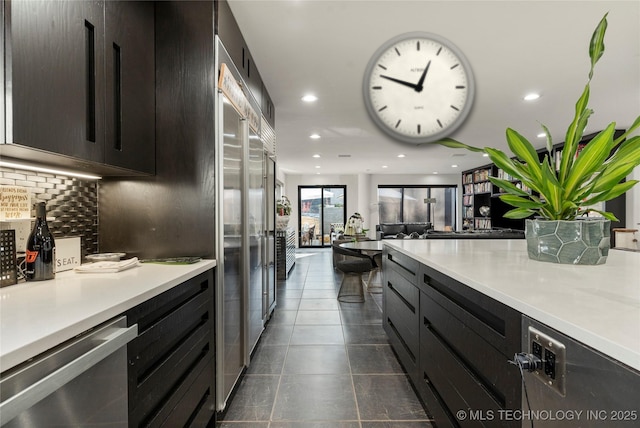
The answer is 12:48
